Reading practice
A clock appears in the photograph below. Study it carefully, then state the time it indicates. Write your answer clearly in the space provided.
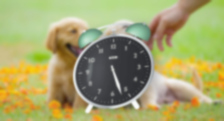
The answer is 5:27
